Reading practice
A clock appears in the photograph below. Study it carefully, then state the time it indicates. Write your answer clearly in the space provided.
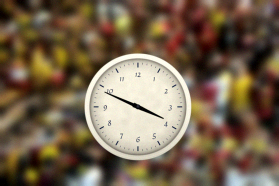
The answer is 3:49
